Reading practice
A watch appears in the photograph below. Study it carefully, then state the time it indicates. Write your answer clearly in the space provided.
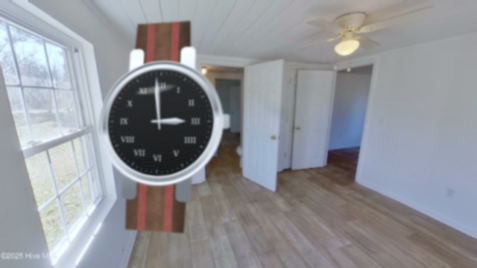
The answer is 2:59
